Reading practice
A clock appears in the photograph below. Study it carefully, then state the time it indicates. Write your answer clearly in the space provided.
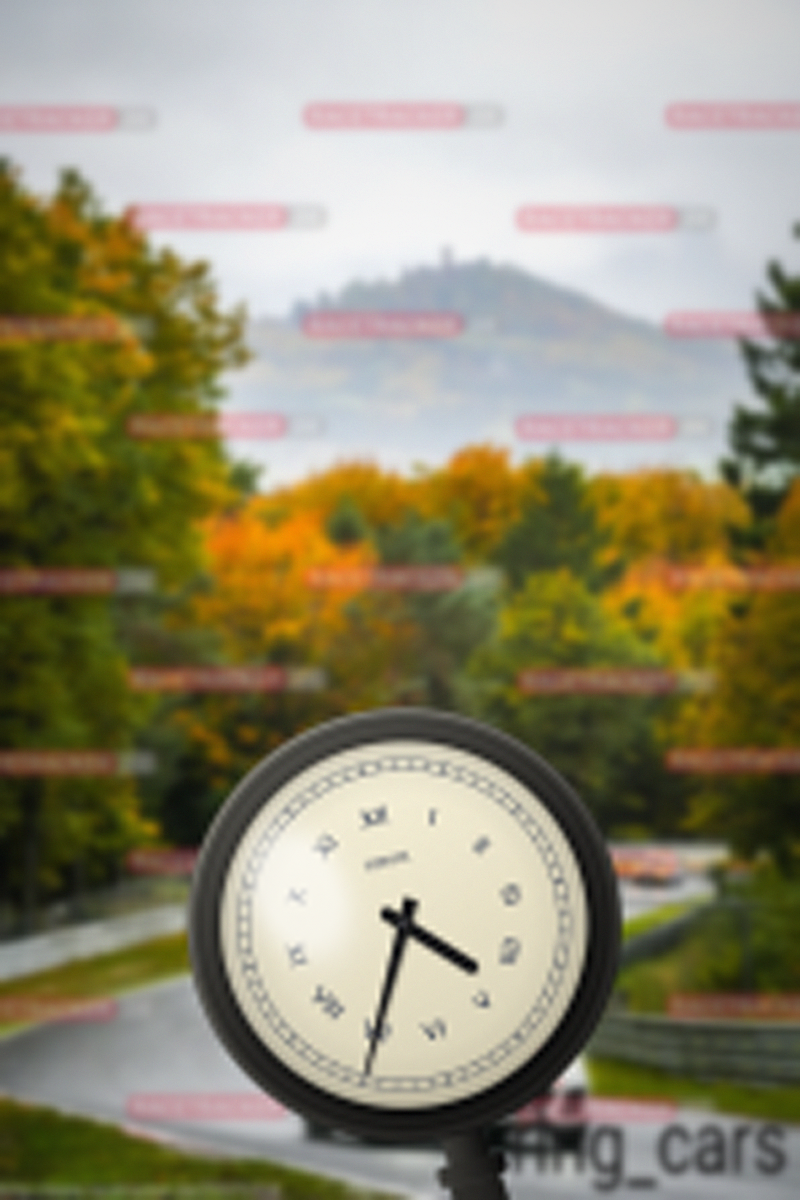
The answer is 4:35
